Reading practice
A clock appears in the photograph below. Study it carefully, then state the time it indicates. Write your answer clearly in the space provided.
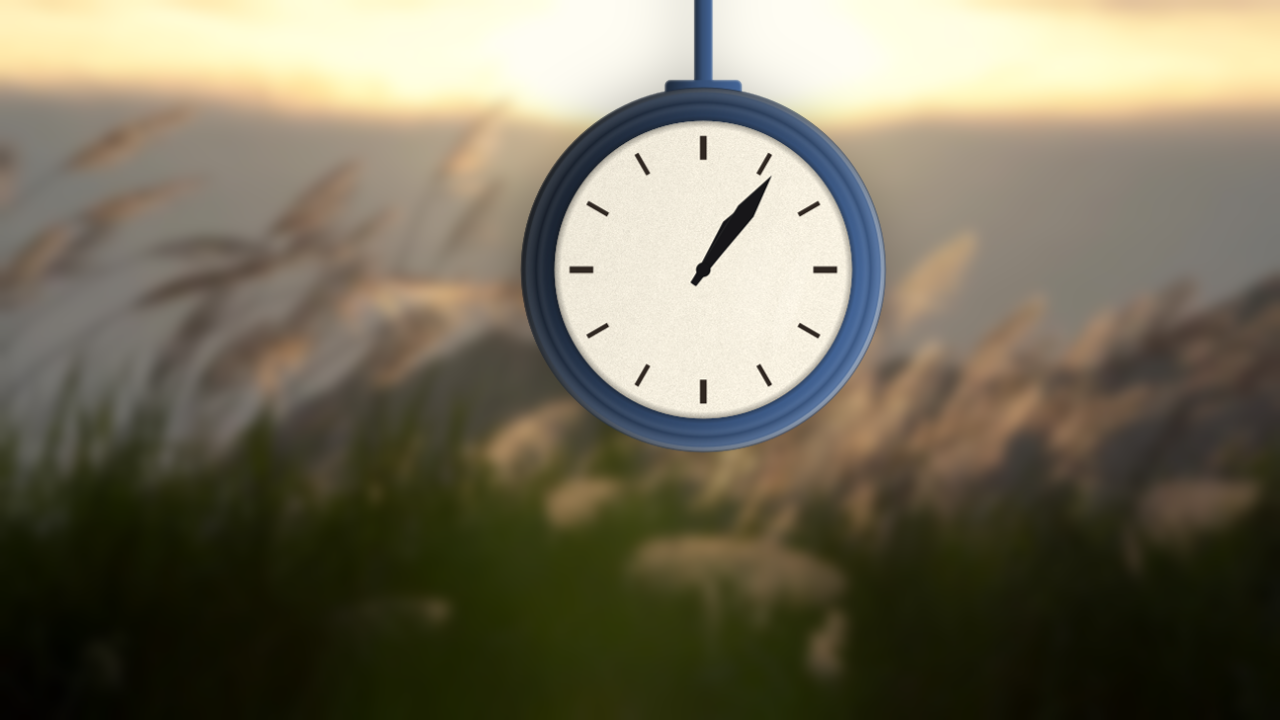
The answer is 1:06
